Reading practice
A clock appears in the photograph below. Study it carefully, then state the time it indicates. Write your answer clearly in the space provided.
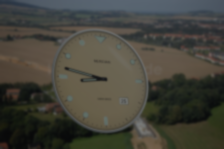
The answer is 8:47
